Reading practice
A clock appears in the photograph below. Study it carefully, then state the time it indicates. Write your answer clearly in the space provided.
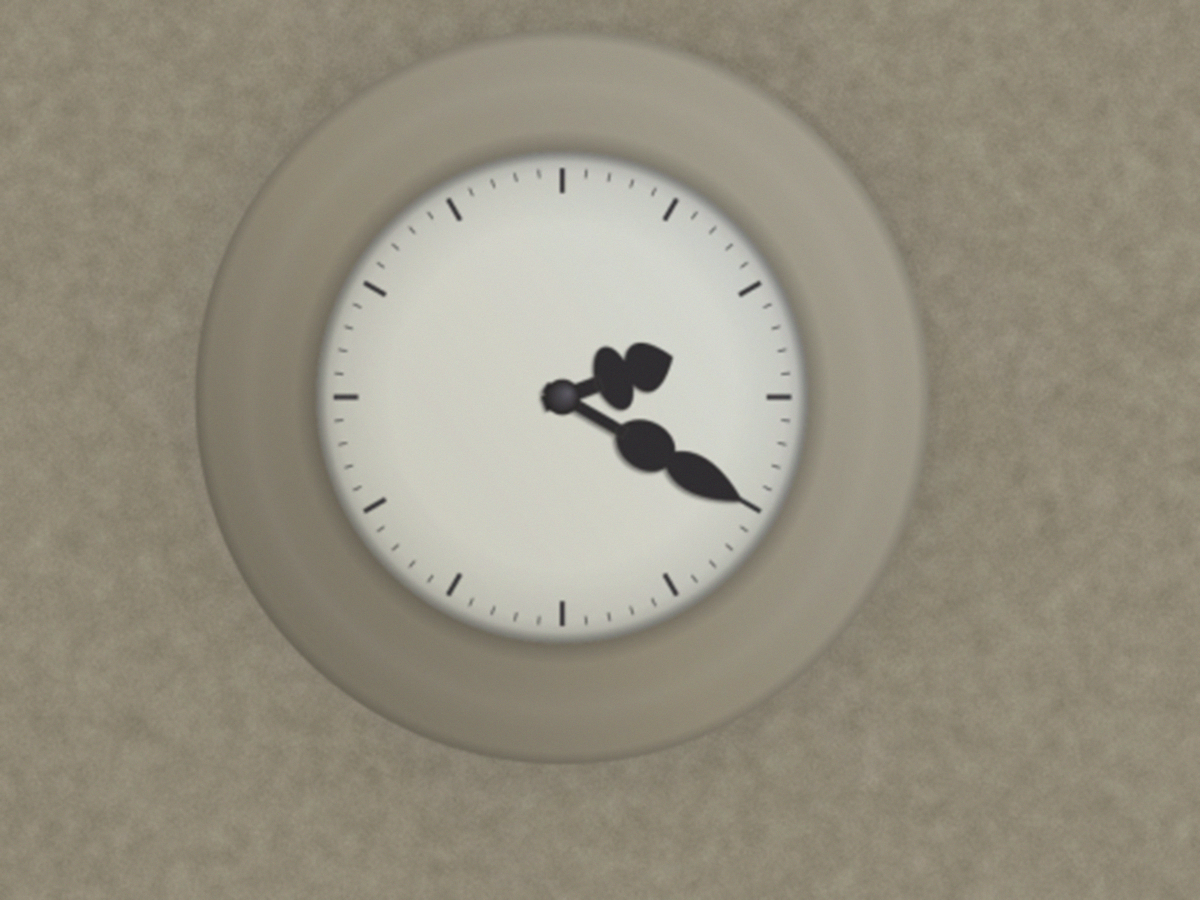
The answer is 2:20
